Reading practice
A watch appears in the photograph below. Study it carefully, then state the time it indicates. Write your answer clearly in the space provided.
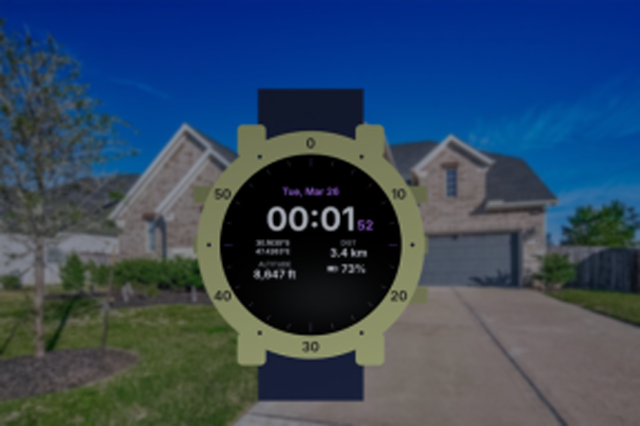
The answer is 0:01
